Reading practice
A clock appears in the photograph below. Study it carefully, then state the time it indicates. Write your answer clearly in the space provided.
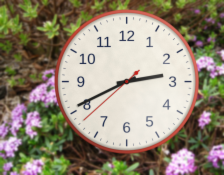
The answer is 2:40:38
